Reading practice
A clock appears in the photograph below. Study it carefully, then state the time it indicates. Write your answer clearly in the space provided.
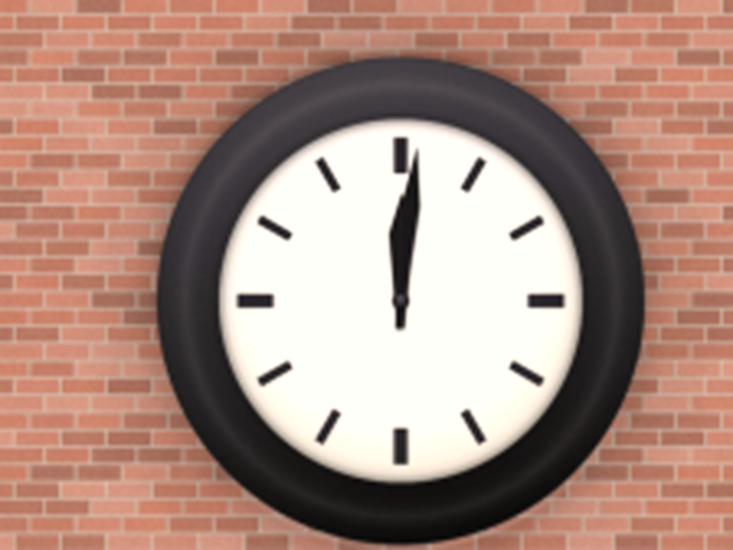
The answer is 12:01
